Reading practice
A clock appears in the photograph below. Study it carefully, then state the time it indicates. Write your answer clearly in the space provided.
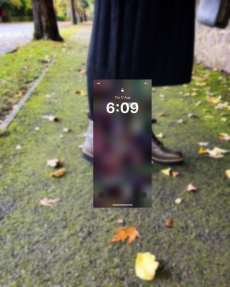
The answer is 6:09
